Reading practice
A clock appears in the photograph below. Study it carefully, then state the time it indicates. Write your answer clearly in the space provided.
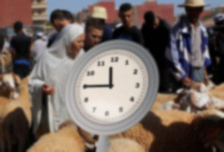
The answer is 11:45
